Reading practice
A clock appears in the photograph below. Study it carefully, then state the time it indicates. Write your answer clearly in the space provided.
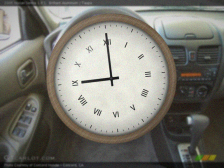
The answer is 9:00
